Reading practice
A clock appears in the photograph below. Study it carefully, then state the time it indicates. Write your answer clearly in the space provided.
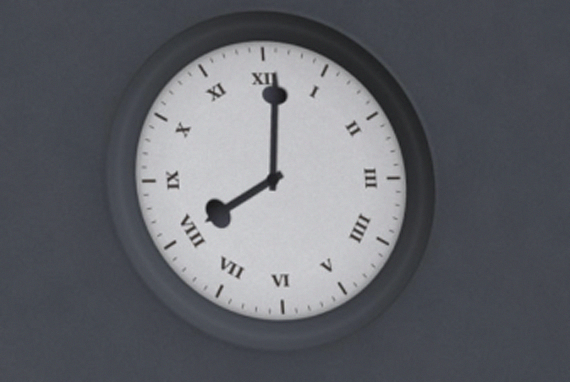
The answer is 8:01
